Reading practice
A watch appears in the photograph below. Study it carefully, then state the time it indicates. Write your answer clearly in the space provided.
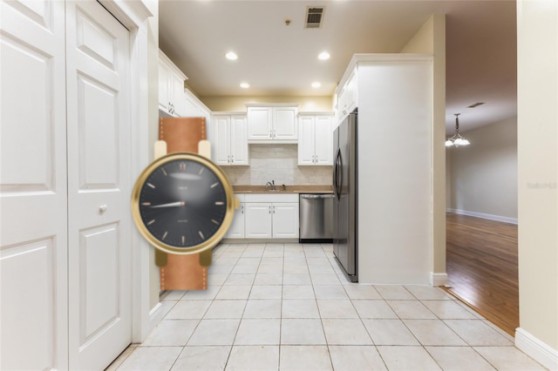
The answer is 8:44
